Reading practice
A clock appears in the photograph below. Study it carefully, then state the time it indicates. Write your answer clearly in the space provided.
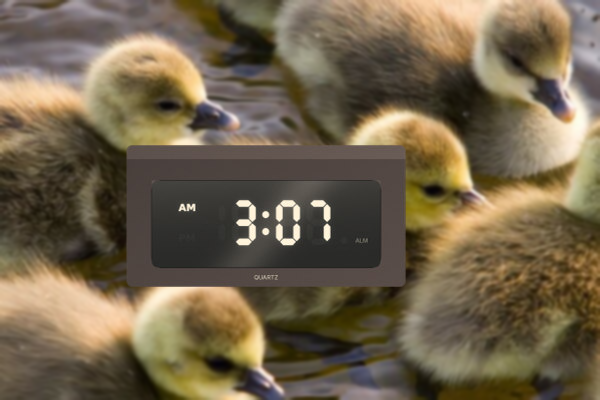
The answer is 3:07
